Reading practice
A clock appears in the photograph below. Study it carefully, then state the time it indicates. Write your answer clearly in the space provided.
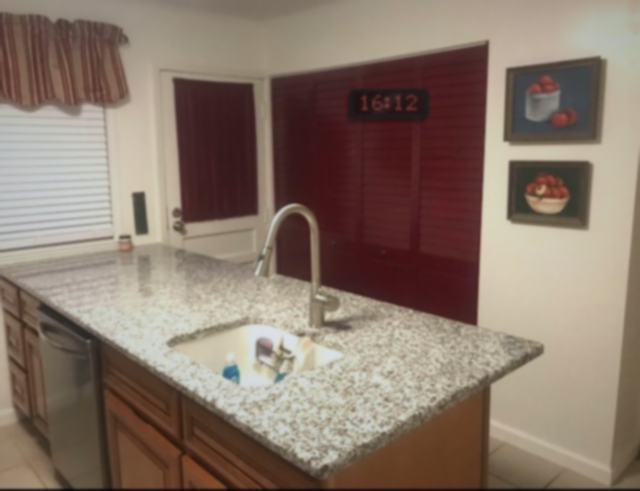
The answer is 16:12
